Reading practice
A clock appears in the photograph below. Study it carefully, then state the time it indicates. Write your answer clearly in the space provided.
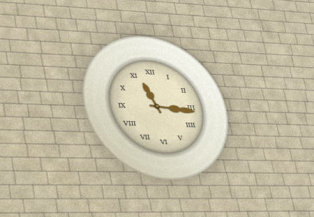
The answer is 11:16
